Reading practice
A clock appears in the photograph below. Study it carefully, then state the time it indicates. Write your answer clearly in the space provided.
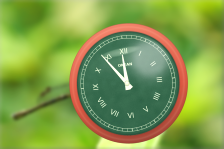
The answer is 11:54
